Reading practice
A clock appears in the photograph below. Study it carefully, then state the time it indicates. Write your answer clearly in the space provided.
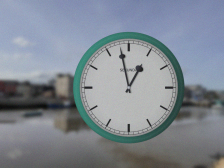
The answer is 12:58
